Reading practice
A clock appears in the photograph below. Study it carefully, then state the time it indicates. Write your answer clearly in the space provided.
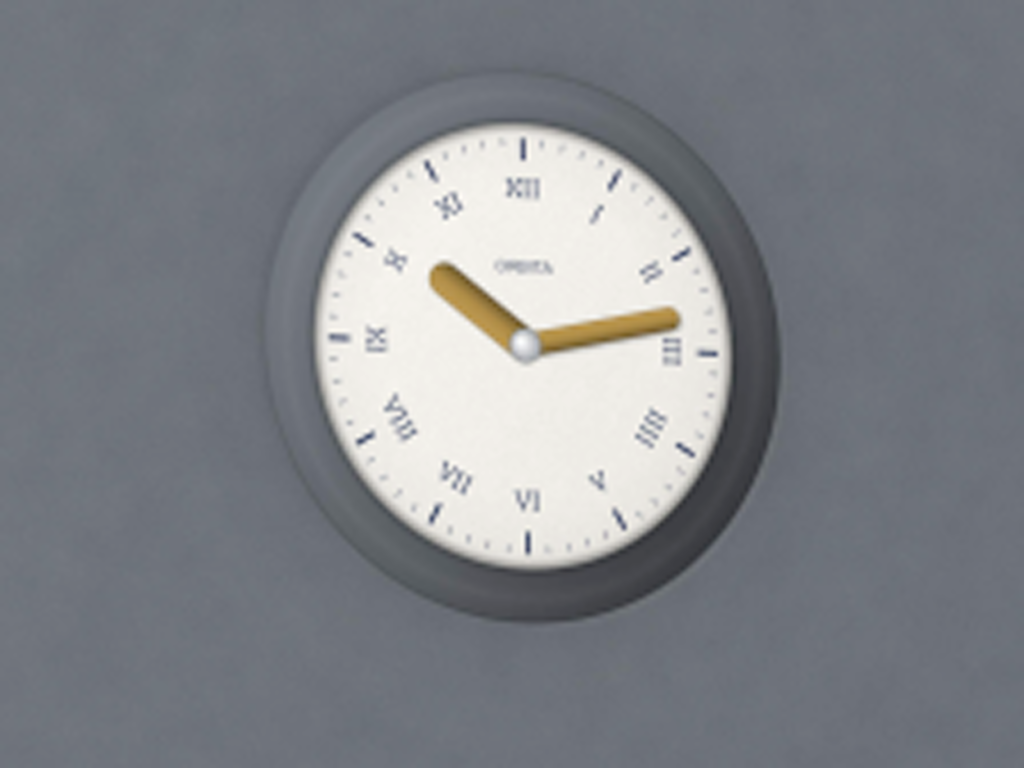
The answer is 10:13
